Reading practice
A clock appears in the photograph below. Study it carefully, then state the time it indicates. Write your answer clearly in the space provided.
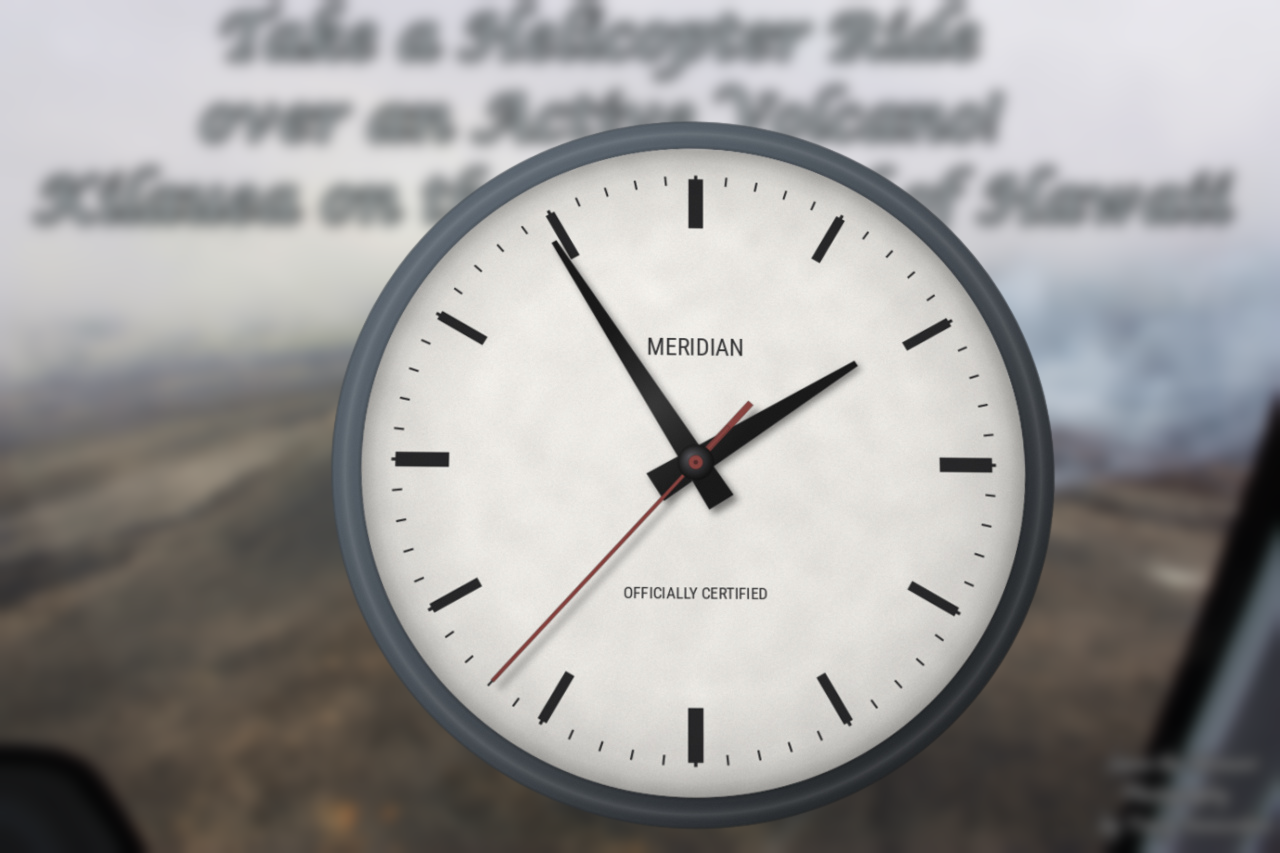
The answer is 1:54:37
